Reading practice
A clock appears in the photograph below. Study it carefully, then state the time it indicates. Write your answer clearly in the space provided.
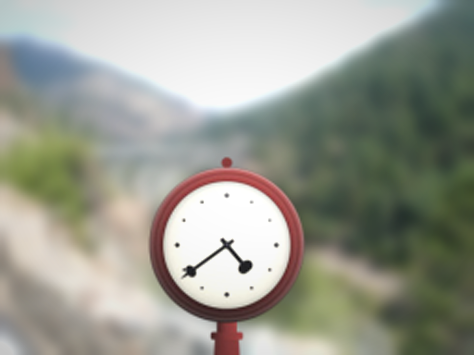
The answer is 4:39
